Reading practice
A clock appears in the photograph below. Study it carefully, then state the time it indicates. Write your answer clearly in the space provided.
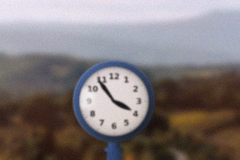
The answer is 3:54
